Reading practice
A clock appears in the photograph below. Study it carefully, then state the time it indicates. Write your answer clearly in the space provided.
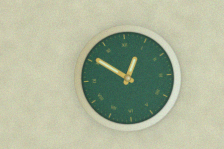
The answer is 12:51
